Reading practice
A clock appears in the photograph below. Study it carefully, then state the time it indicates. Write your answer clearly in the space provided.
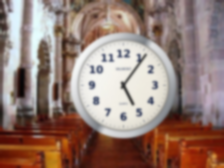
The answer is 5:06
